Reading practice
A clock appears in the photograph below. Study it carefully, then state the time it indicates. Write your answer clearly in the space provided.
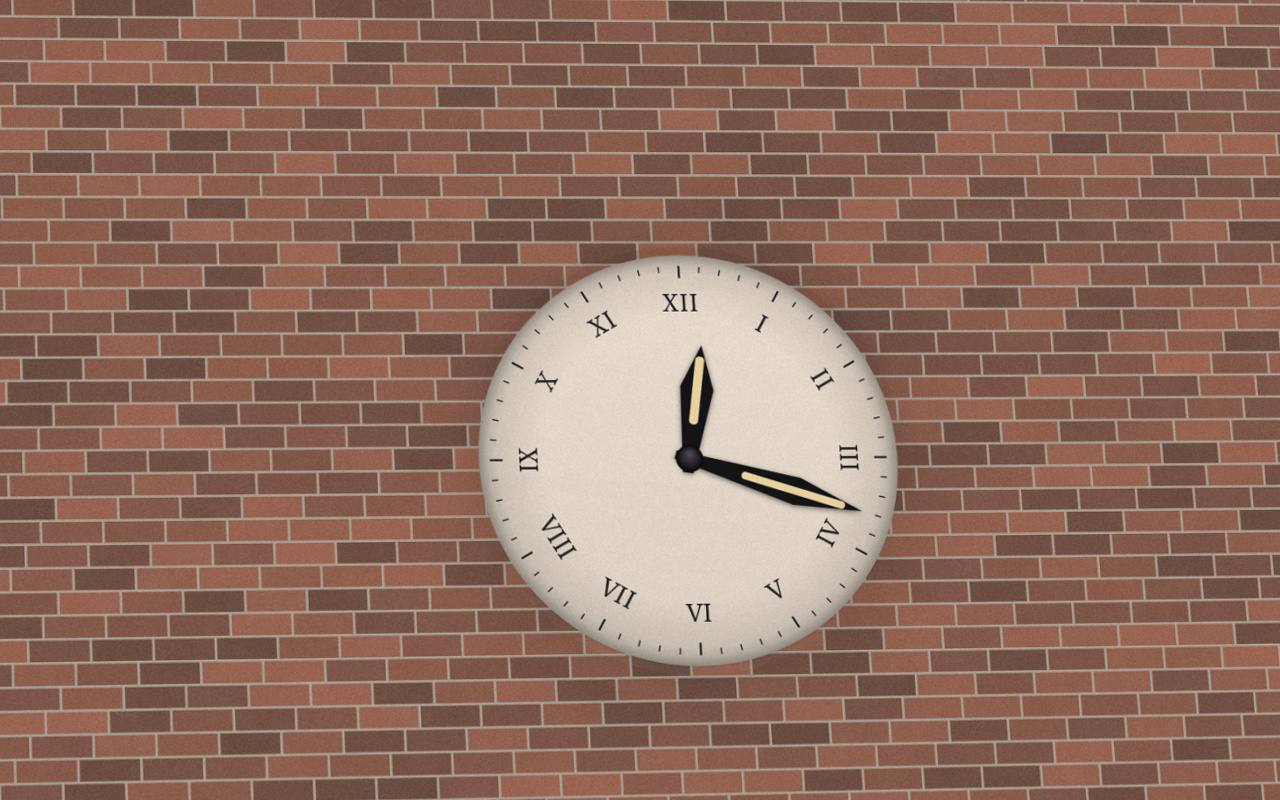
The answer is 12:18
